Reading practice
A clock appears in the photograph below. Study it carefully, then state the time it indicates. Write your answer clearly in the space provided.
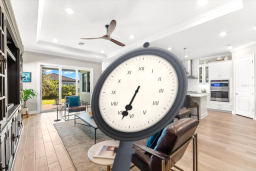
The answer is 6:33
